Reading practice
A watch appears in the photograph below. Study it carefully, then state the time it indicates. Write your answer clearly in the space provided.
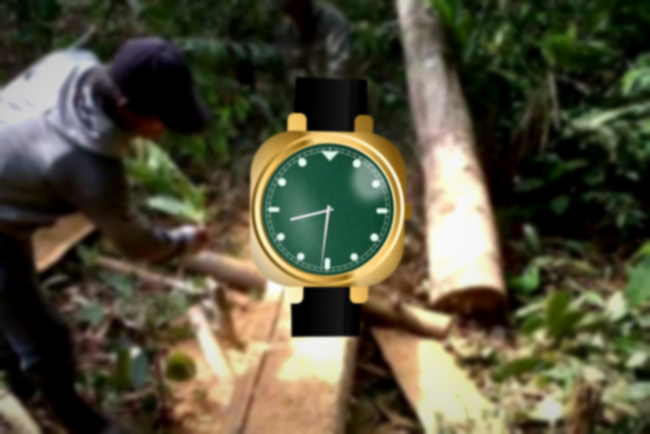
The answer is 8:31
